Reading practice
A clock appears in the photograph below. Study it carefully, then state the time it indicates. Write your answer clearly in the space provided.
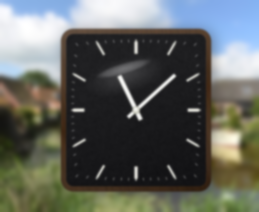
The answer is 11:08
